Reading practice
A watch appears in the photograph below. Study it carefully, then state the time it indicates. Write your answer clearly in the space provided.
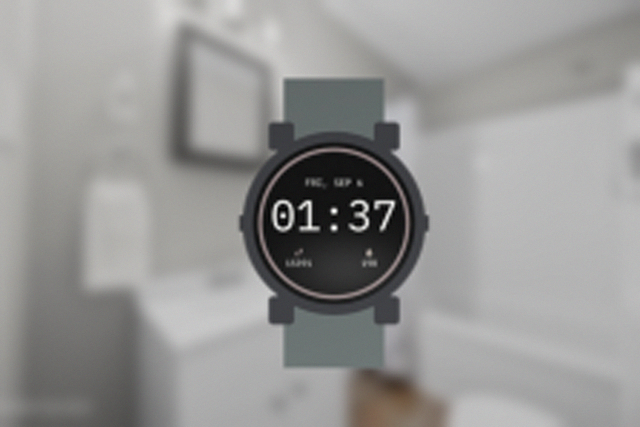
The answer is 1:37
